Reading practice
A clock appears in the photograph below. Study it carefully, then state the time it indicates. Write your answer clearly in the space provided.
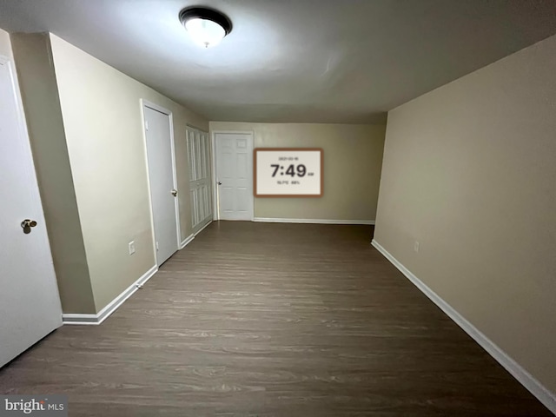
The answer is 7:49
